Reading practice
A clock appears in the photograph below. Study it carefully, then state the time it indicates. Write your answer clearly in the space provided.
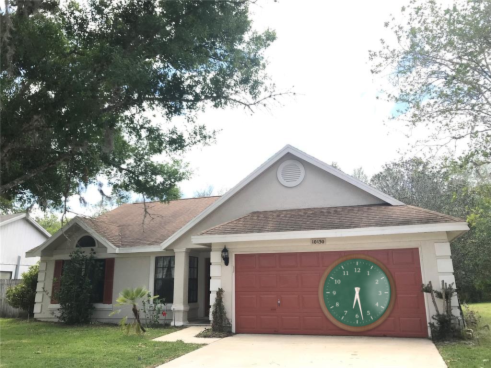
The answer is 6:28
